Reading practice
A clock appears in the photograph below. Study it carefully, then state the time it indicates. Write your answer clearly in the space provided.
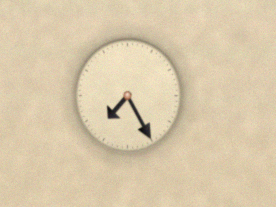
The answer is 7:25
